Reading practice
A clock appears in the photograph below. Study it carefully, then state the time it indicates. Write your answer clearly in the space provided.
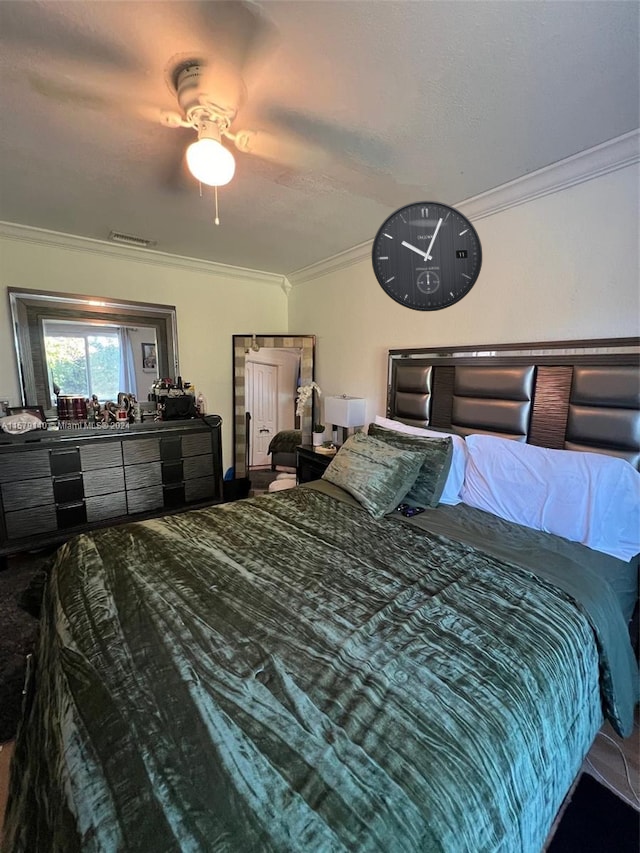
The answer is 10:04
